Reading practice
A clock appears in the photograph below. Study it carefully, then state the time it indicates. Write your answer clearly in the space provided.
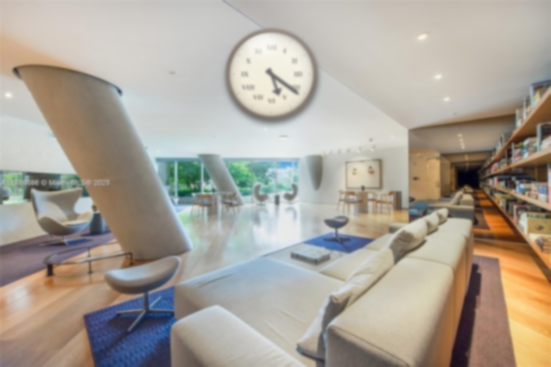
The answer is 5:21
